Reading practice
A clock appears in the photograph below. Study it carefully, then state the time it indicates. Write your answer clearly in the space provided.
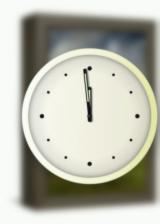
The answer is 11:59
